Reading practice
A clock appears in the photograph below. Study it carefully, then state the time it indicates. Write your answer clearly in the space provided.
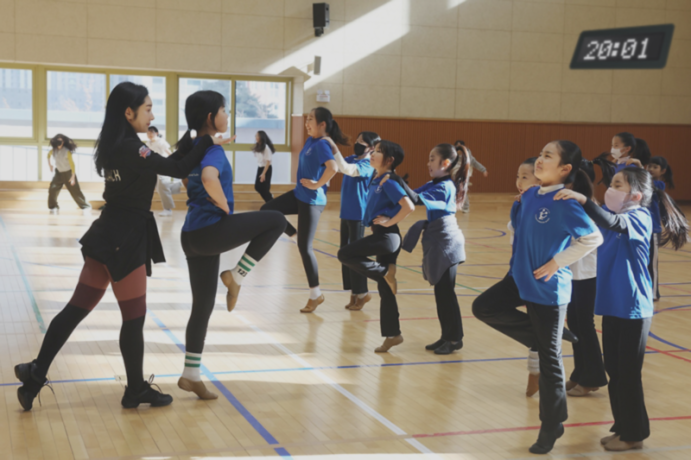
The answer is 20:01
